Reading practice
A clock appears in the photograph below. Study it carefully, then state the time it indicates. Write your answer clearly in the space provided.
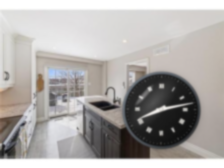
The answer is 8:13
